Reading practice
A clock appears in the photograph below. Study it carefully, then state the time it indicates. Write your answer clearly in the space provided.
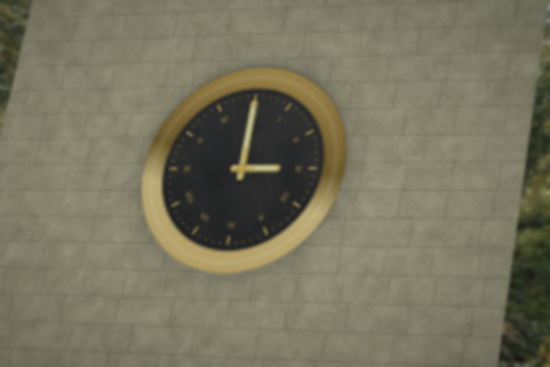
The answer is 3:00
